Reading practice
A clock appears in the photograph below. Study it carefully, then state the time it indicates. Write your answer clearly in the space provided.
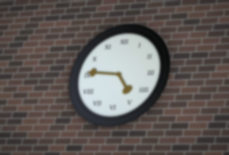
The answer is 4:46
